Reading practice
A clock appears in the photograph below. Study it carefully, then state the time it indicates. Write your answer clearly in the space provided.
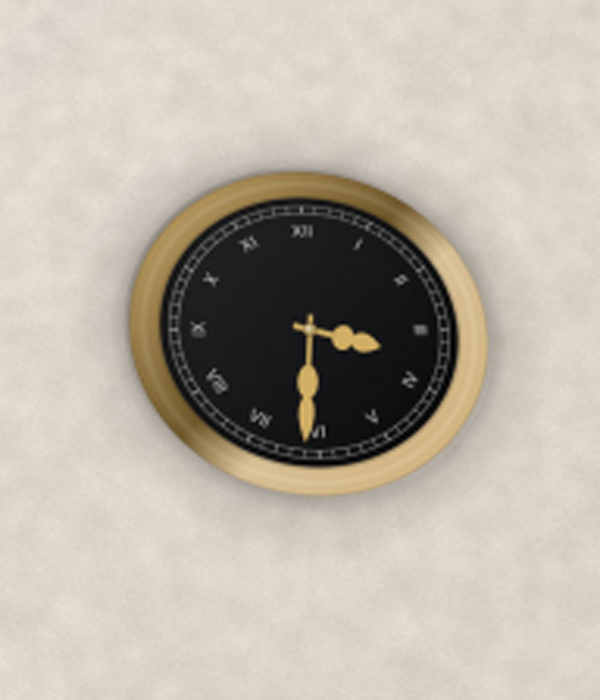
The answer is 3:31
